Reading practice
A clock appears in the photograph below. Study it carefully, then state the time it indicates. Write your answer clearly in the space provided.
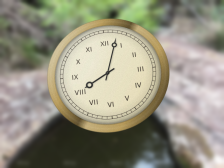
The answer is 8:03
